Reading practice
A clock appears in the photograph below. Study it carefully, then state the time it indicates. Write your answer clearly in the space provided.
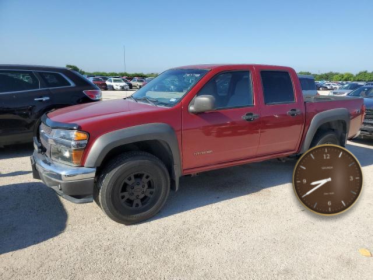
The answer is 8:40
